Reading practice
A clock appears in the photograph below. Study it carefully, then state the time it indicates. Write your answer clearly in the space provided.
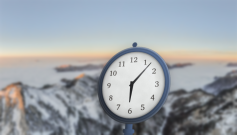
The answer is 6:07
